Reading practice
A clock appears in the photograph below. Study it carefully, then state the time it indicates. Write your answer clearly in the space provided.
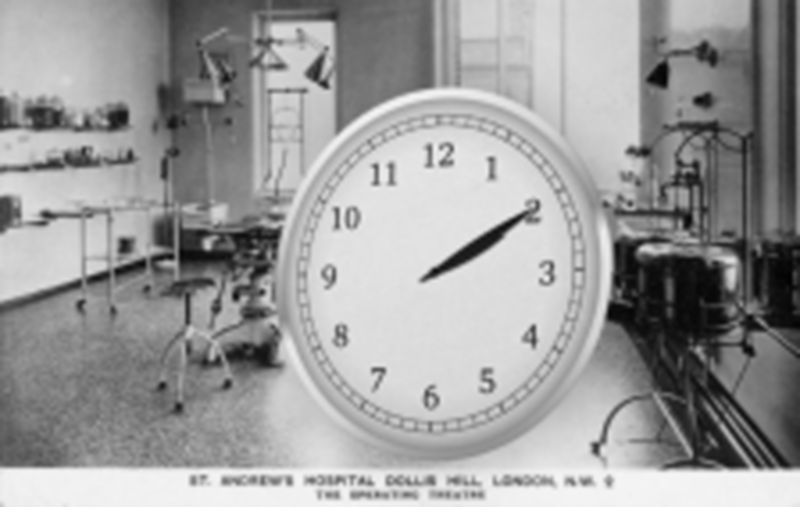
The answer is 2:10
